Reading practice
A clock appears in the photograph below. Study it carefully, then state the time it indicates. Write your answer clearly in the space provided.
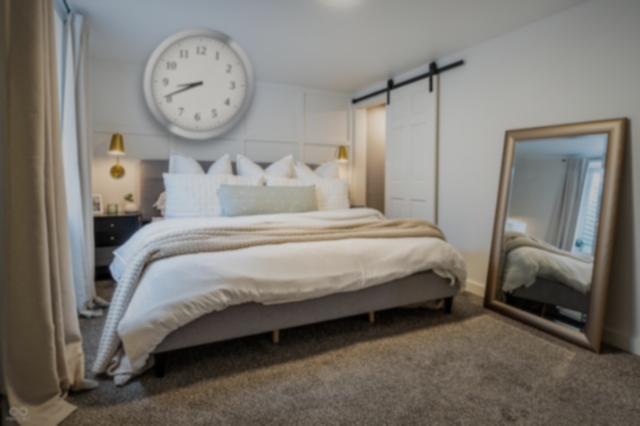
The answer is 8:41
